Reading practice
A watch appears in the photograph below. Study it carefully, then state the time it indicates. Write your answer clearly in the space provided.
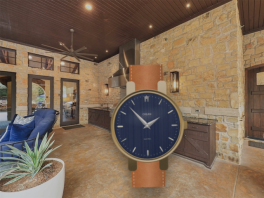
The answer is 1:53
